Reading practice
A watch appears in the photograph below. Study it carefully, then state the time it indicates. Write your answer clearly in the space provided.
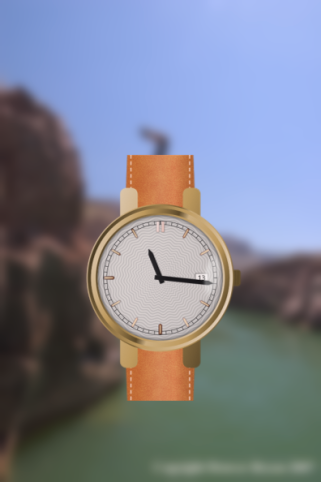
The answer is 11:16
